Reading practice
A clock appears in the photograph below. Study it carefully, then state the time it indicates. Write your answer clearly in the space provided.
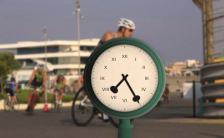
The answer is 7:25
